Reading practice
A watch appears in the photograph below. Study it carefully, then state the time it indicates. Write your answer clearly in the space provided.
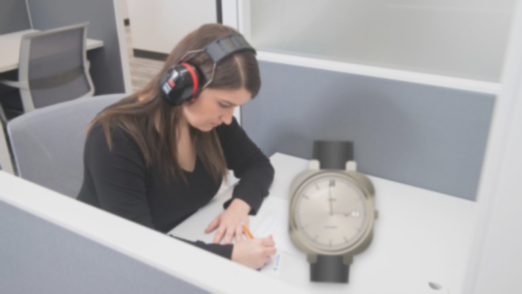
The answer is 2:59
